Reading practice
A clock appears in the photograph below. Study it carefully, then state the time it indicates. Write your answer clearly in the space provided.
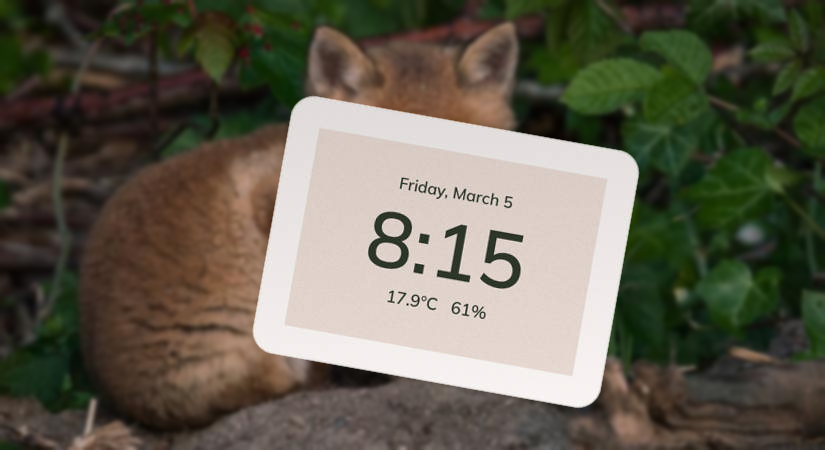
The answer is 8:15
